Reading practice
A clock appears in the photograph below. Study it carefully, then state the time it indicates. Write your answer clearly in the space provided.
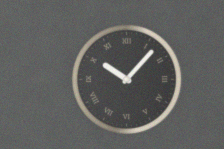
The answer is 10:07
